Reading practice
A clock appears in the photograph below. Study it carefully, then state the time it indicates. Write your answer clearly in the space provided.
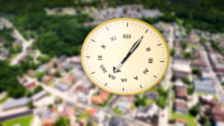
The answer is 7:05
